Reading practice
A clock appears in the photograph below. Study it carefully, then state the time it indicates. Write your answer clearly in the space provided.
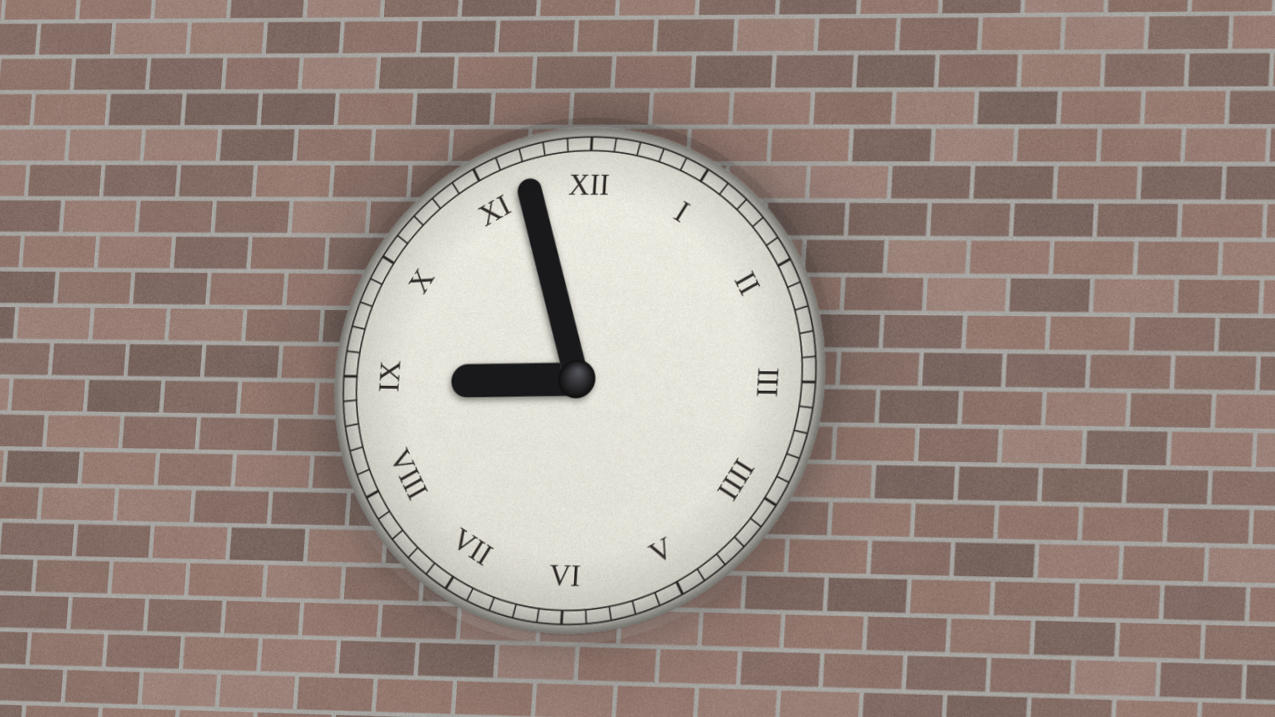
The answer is 8:57
